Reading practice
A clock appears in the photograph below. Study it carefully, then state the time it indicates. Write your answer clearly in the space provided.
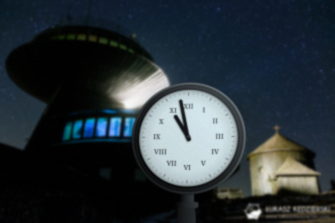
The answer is 10:58
